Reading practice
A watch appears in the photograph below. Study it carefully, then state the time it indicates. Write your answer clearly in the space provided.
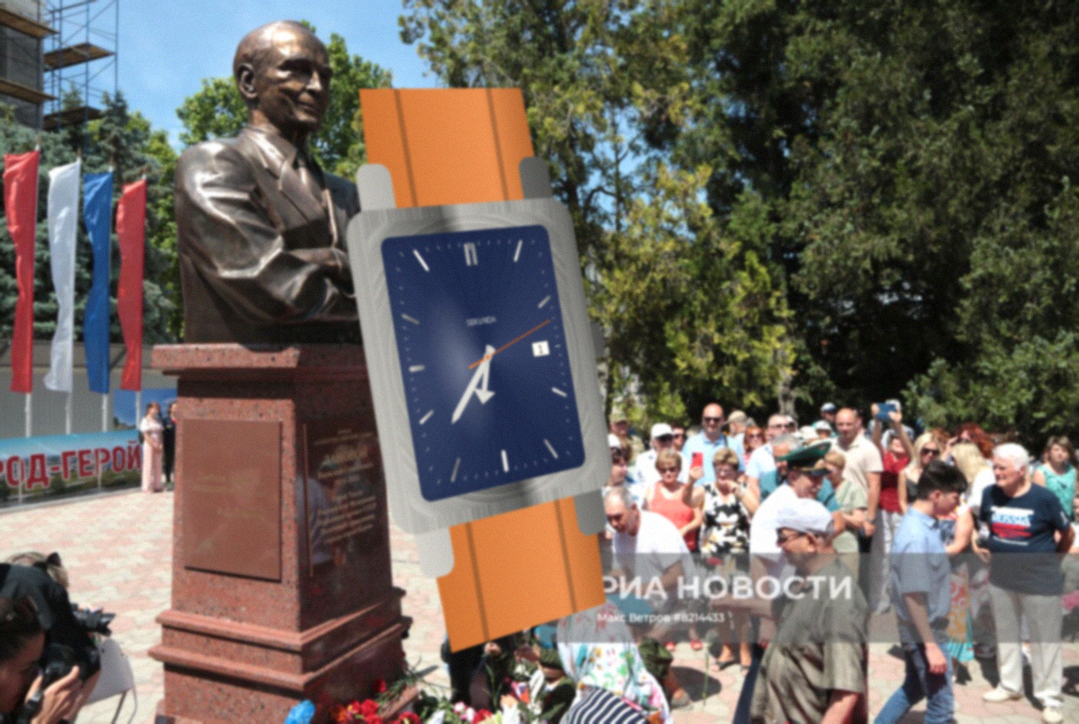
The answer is 6:37:12
